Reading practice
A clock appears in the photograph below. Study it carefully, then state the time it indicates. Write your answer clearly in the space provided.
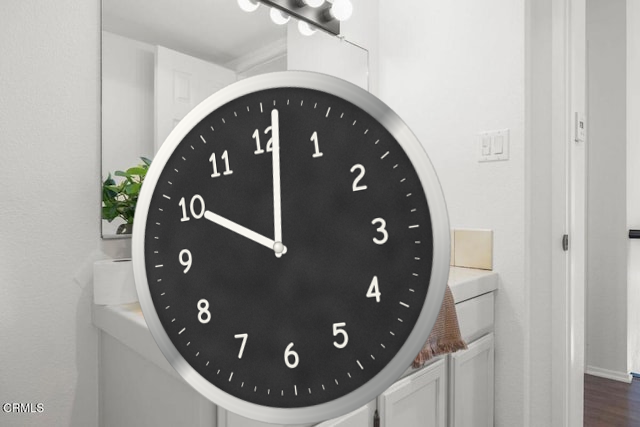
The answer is 10:01
